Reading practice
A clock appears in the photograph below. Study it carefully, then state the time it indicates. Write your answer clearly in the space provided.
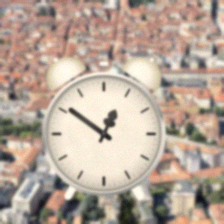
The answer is 12:51
